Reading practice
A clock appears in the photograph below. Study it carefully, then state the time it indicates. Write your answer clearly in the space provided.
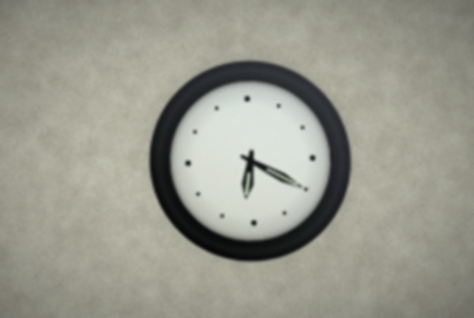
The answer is 6:20
